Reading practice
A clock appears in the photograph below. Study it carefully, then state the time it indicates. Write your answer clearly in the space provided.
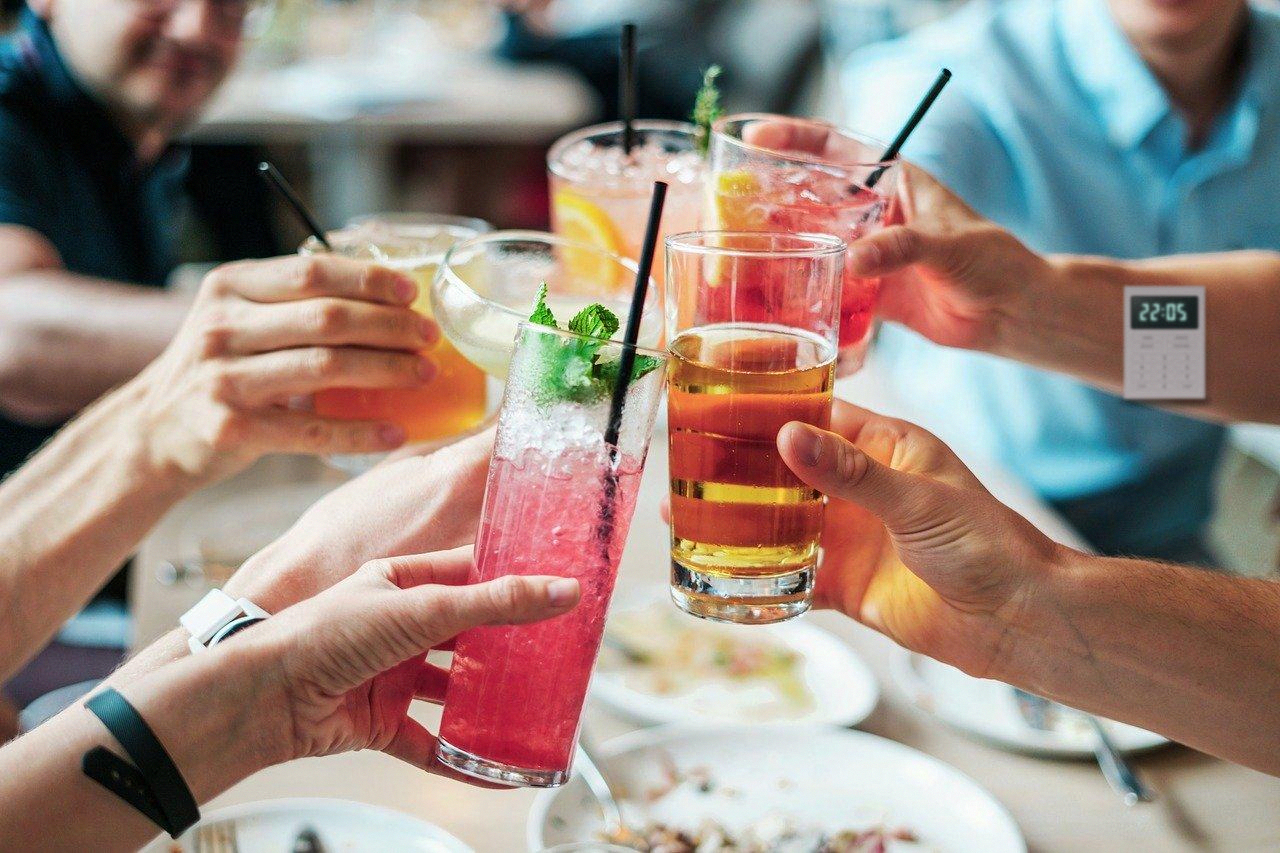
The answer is 22:05
